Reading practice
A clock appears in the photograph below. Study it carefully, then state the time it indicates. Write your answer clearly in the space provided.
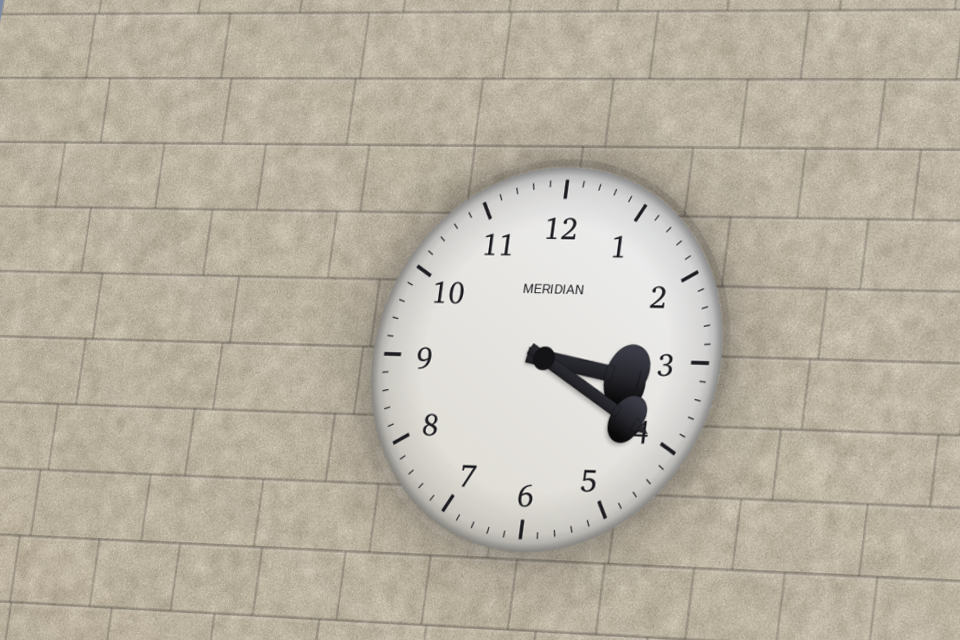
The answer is 3:20
